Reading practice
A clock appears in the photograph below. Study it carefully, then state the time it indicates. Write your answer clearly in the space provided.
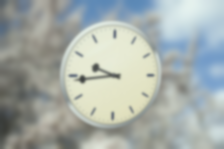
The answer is 9:44
